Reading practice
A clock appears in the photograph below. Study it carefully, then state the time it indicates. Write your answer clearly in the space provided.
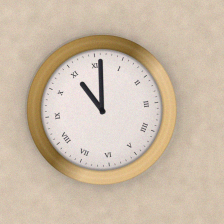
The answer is 11:01
